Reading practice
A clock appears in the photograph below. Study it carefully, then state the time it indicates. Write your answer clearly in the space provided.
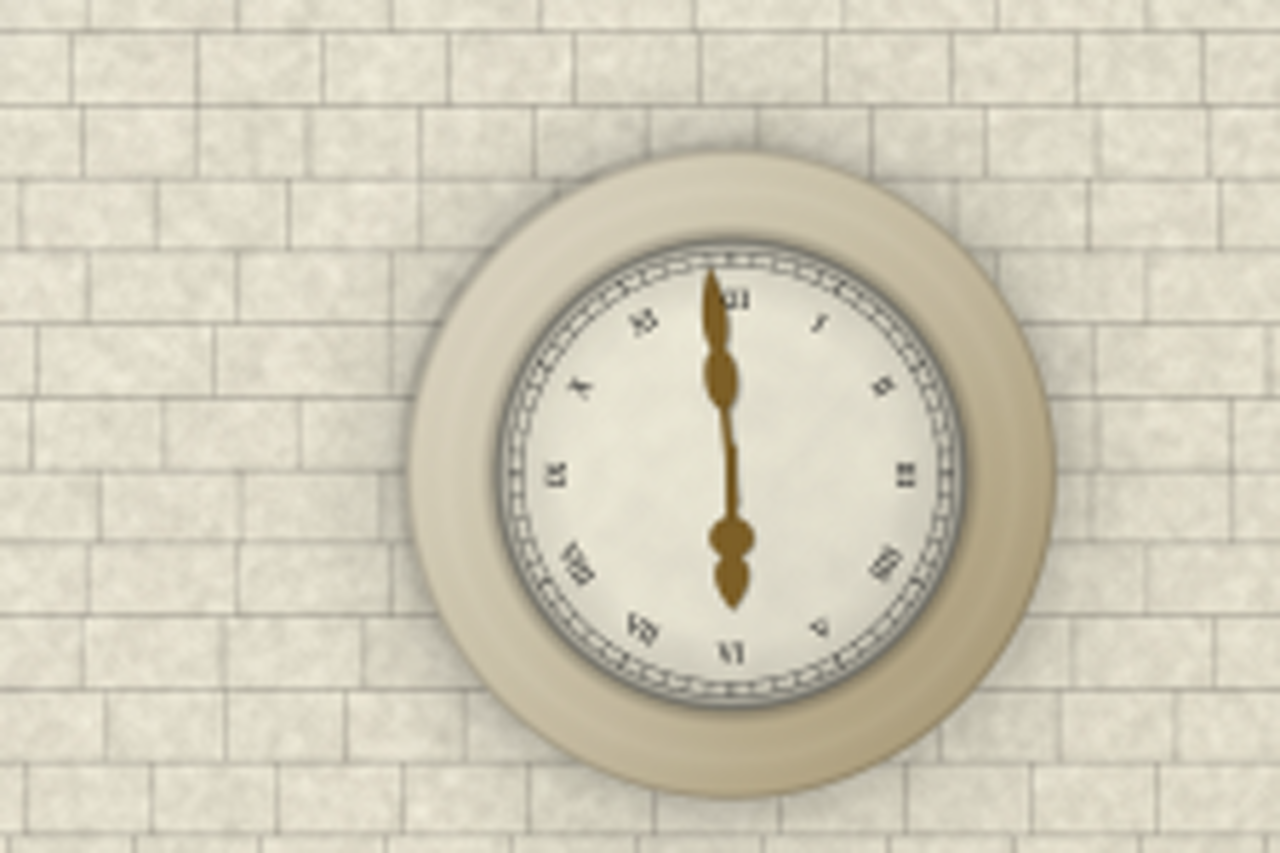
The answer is 5:59
